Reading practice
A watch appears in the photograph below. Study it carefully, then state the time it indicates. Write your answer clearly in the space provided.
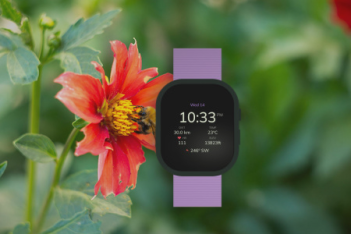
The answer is 10:33
